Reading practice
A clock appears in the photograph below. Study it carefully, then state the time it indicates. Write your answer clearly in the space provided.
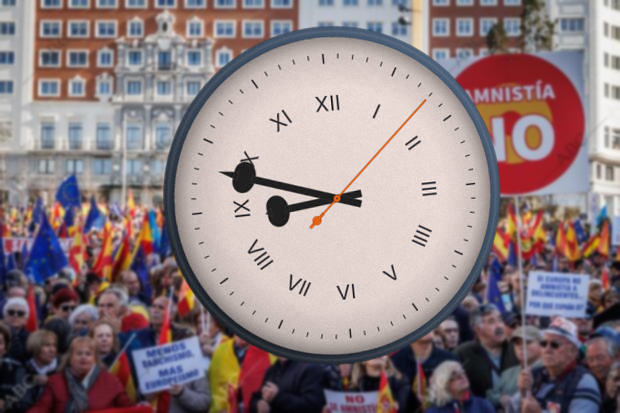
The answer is 8:48:08
